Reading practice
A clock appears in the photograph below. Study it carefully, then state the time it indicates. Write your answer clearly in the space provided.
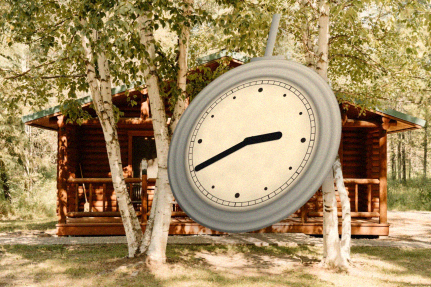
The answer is 2:40
